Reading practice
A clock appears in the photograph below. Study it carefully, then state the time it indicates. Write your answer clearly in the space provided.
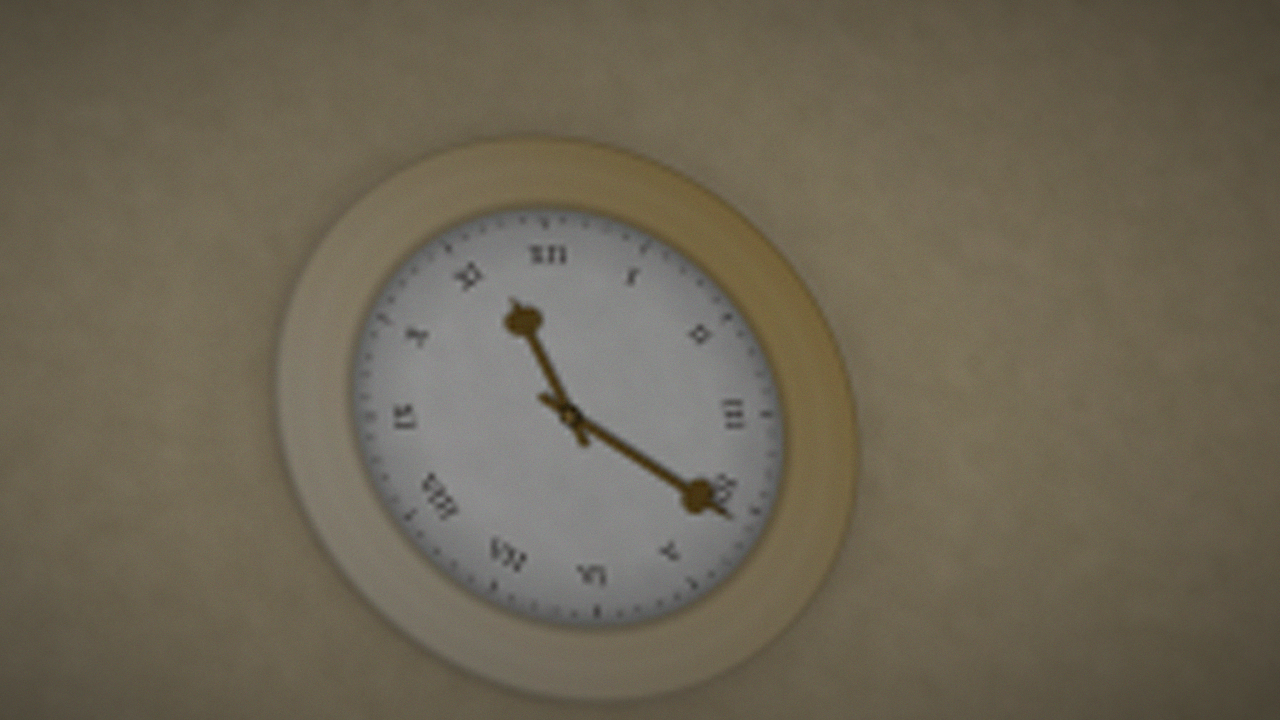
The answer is 11:21
